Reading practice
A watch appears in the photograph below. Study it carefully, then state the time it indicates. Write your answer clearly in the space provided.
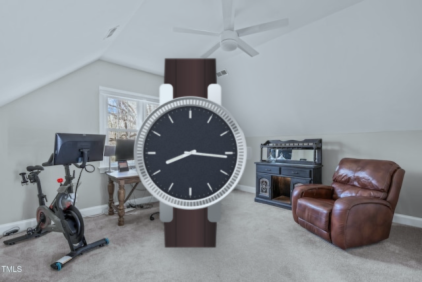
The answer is 8:16
